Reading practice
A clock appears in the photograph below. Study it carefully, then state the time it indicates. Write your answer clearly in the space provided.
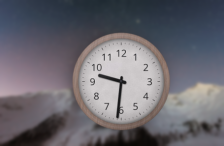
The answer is 9:31
